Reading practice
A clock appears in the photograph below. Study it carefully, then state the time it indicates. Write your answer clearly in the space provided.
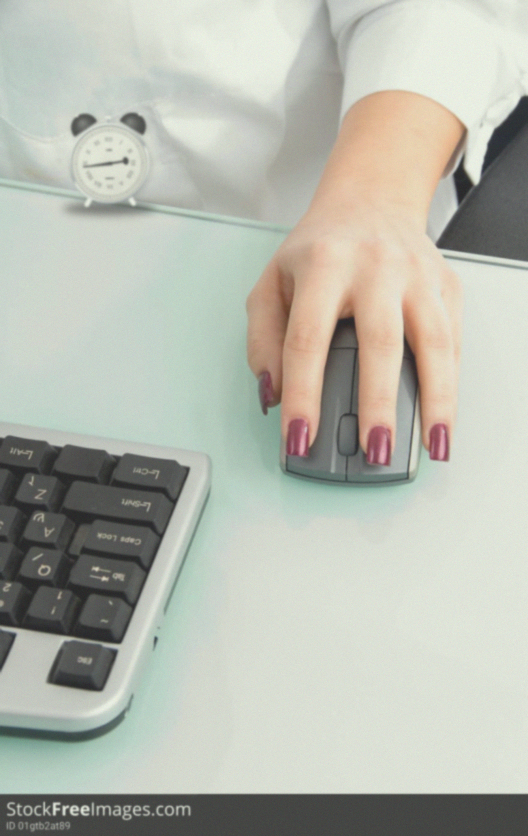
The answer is 2:44
